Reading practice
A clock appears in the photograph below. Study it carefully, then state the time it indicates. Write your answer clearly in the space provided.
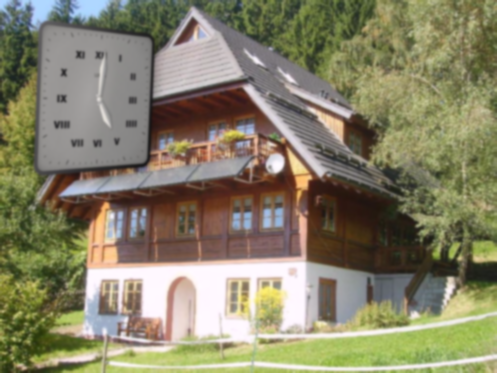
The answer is 5:01
